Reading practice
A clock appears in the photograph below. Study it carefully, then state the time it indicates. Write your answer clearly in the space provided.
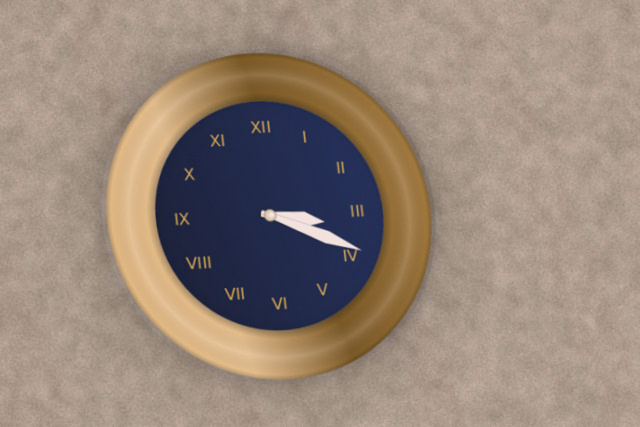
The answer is 3:19
